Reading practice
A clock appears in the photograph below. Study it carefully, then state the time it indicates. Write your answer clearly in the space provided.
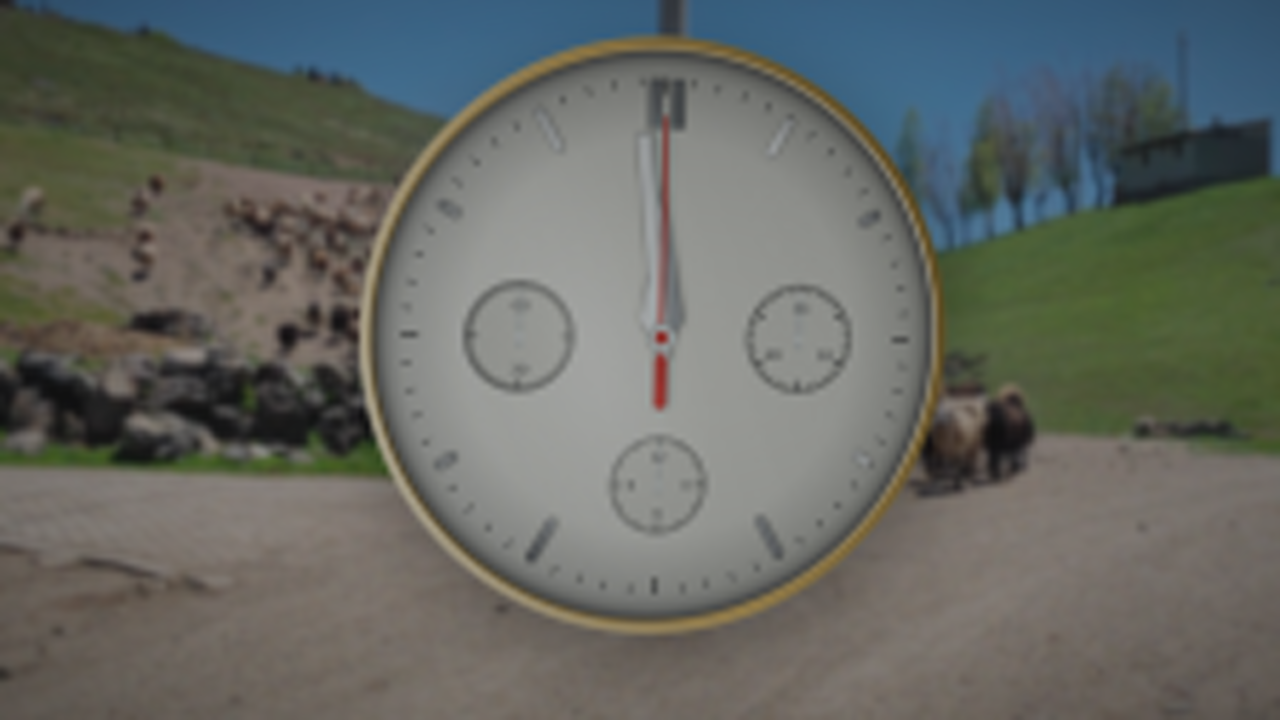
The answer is 11:59
